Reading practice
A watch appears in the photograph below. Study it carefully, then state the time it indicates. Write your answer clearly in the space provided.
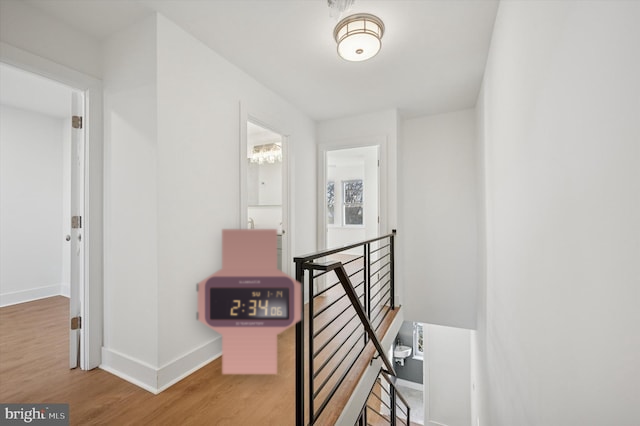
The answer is 2:34
